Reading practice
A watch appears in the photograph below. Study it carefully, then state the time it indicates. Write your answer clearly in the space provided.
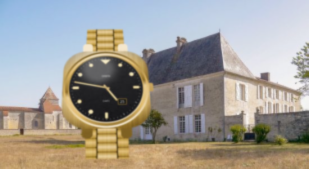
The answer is 4:47
